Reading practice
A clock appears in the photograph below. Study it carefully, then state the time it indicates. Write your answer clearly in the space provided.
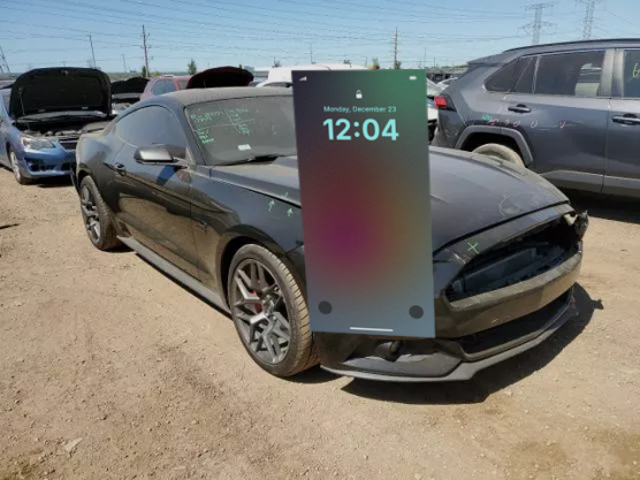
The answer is 12:04
